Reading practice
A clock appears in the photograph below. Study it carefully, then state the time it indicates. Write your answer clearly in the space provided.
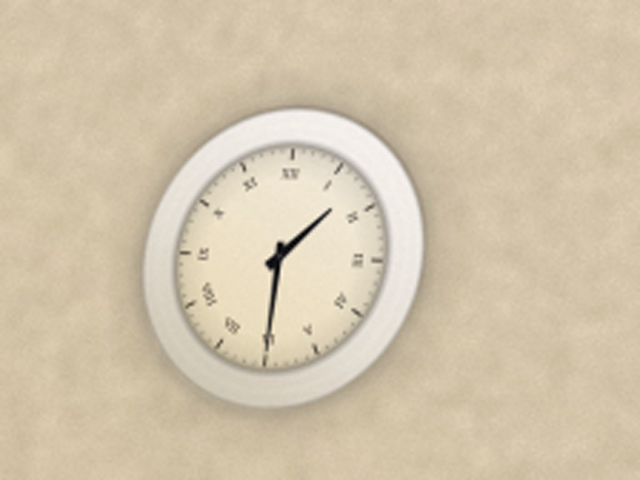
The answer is 1:30
